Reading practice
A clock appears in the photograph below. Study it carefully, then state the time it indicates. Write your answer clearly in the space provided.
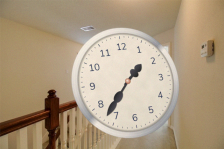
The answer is 1:37
